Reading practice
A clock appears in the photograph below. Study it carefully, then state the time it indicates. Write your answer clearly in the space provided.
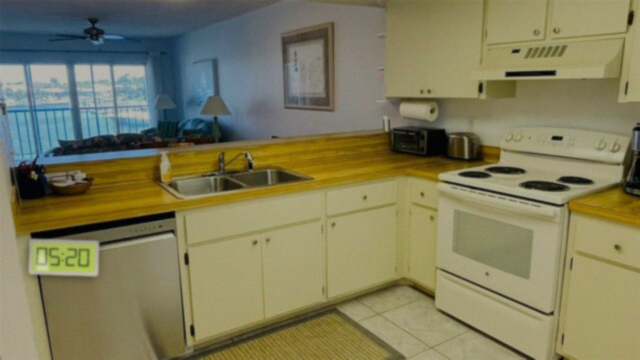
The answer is 5:20
